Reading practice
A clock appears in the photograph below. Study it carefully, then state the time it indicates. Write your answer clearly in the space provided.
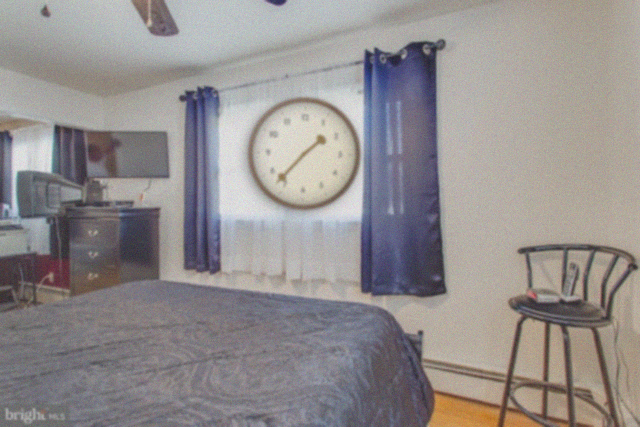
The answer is 1:37
